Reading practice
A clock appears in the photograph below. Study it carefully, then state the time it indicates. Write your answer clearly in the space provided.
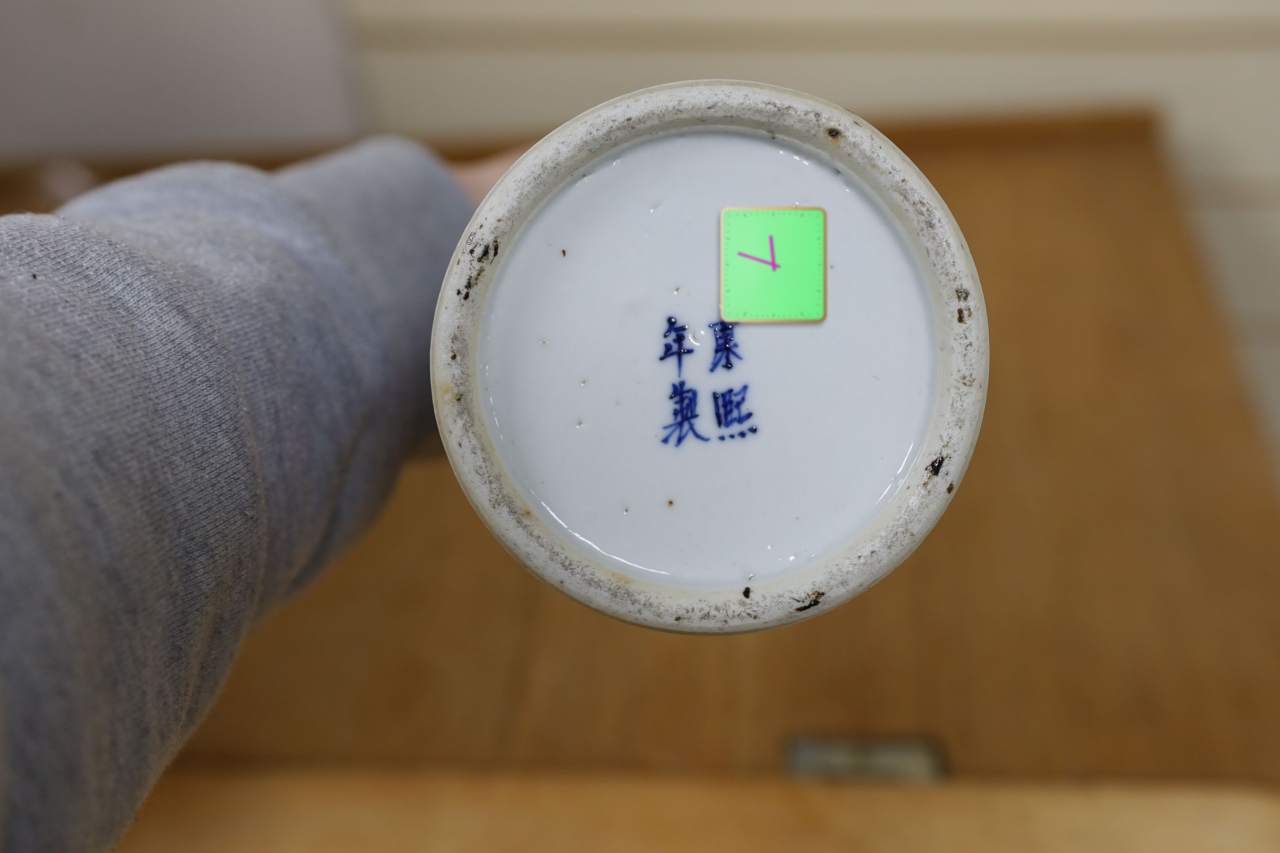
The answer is 11:48
